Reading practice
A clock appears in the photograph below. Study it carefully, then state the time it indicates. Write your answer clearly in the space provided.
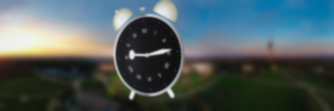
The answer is 9:14
